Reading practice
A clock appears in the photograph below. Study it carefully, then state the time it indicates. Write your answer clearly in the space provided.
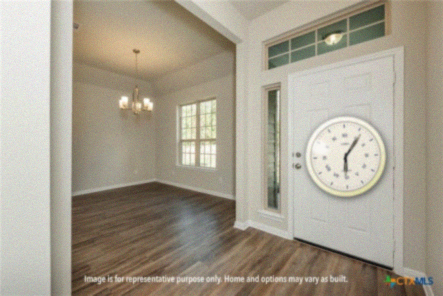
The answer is 6:06
